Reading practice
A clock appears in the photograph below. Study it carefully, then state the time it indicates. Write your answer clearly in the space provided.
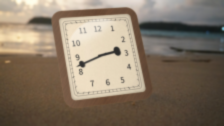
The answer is 2:42
